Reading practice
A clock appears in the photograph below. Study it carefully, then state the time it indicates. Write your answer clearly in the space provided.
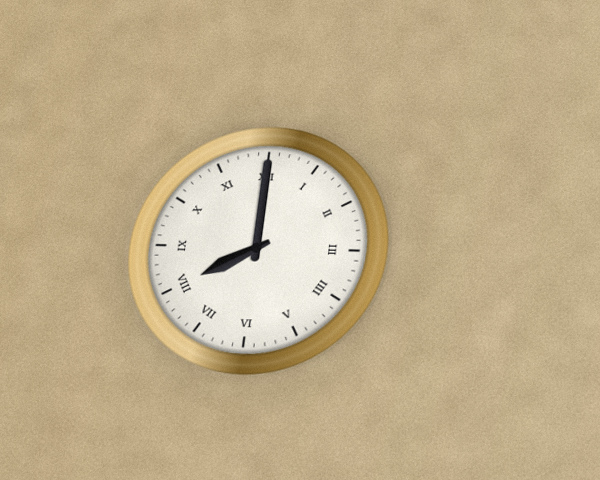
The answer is 8:00
